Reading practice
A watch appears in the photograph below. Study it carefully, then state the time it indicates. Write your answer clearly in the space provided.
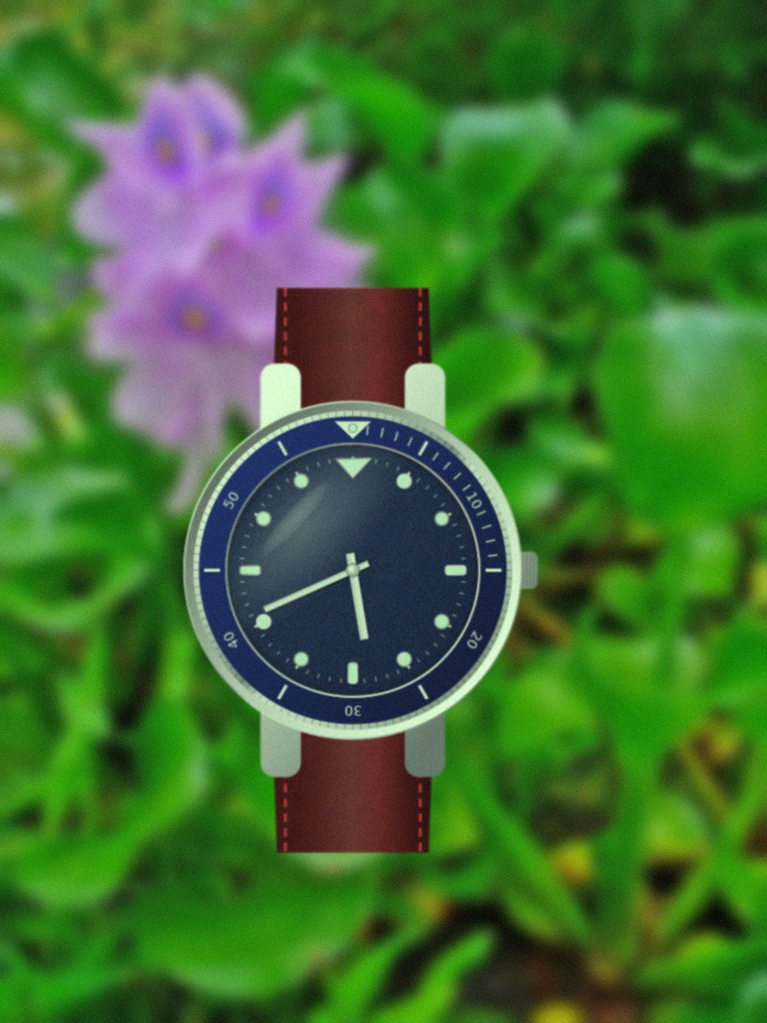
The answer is 5:41
